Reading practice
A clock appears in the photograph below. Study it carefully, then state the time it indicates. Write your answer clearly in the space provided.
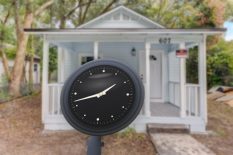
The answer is 1:42
